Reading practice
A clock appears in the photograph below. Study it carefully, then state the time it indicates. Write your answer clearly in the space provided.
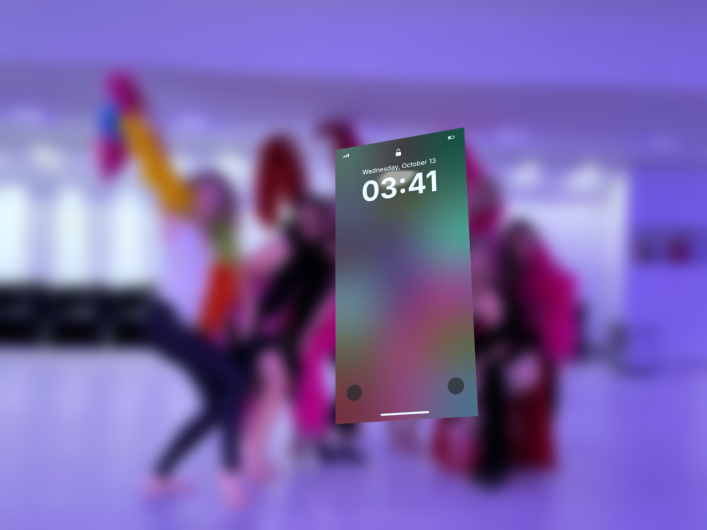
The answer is 3:41
